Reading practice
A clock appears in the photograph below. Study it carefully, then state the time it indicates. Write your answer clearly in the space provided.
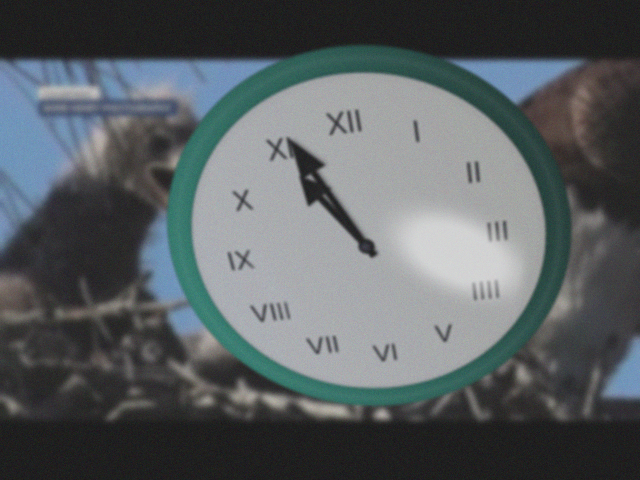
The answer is 10:56
